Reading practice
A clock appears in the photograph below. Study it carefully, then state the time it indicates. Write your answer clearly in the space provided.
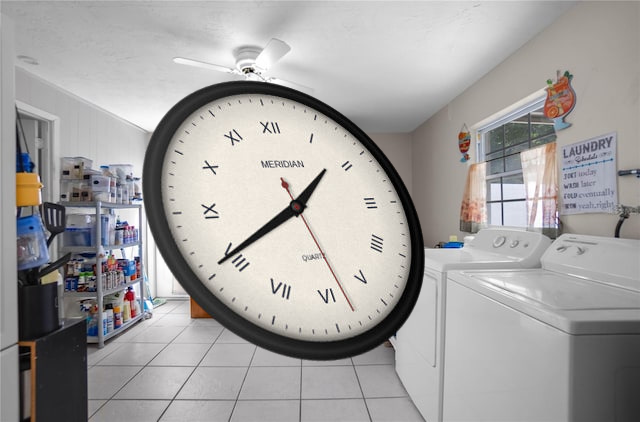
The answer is 1:40:28
